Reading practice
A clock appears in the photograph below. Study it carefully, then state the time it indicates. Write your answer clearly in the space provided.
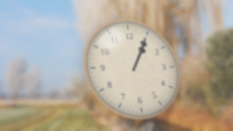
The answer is 1:05
